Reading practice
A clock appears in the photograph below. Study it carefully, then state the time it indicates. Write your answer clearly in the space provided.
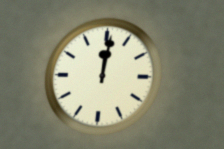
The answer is 12:01
